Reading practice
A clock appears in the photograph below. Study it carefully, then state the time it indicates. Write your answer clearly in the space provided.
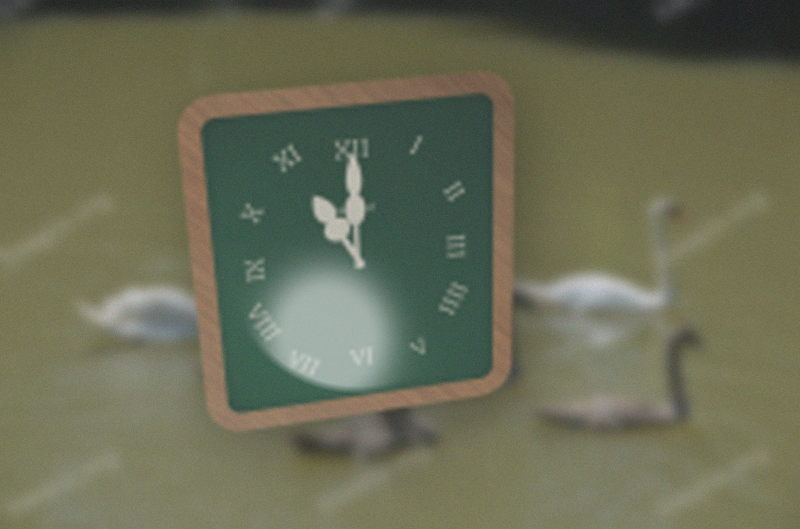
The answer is 11:00
